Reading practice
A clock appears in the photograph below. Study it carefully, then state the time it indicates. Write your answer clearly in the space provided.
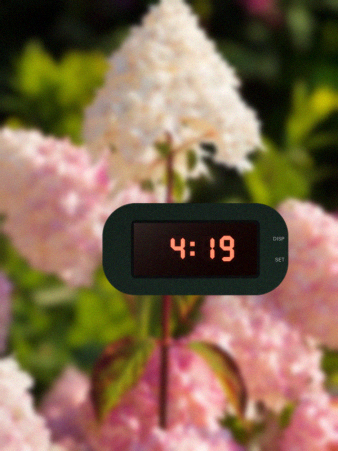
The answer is 4:19
